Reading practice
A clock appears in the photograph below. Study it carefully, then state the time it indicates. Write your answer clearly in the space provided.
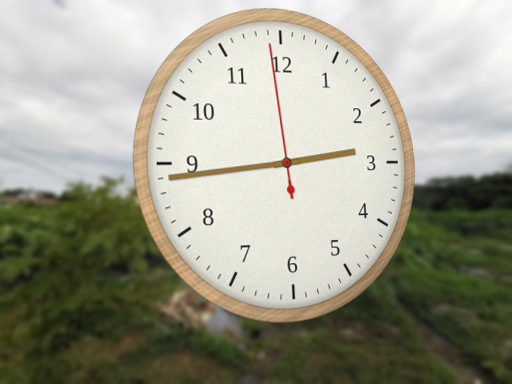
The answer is 2:43:59
